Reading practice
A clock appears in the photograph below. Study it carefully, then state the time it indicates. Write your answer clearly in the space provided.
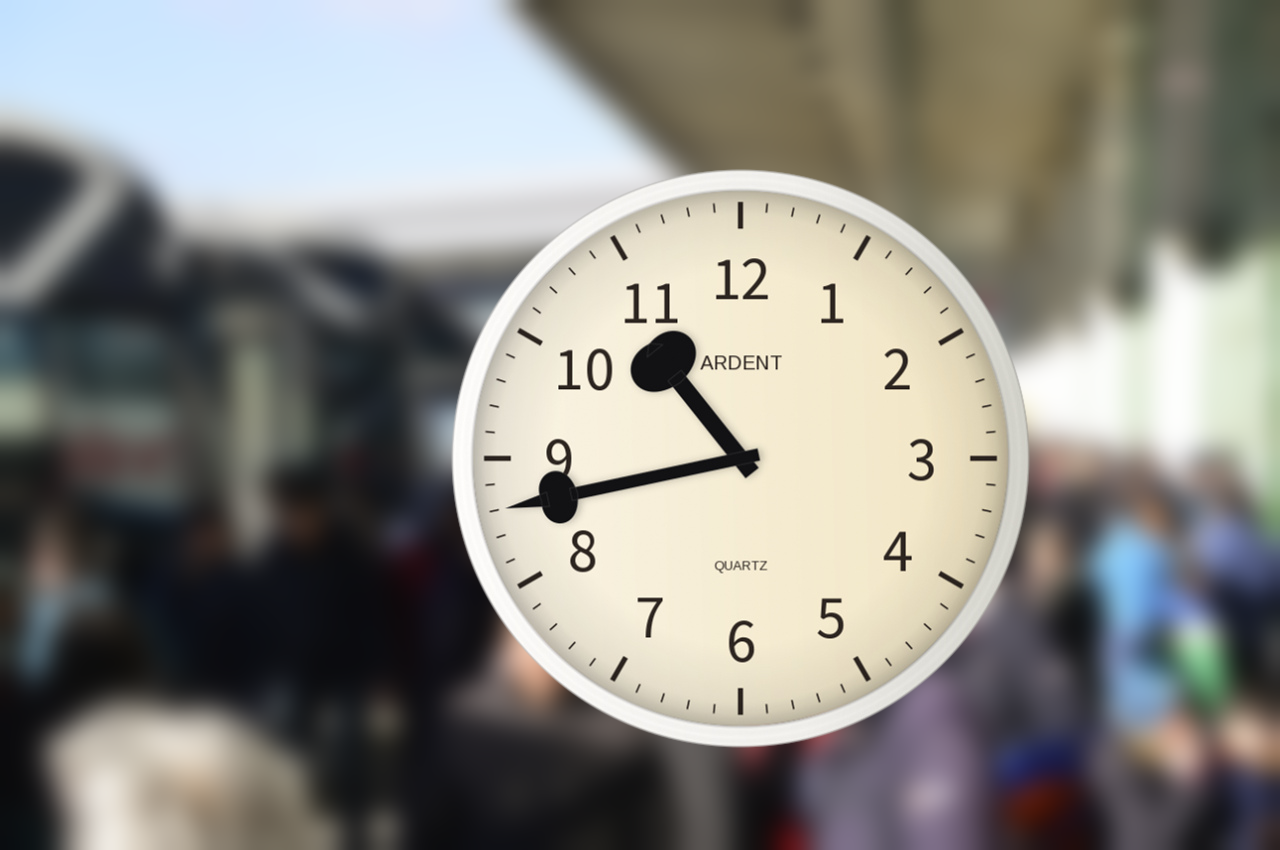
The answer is 10:43
